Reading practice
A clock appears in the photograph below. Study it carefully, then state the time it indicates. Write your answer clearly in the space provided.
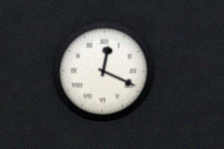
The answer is 12:19
